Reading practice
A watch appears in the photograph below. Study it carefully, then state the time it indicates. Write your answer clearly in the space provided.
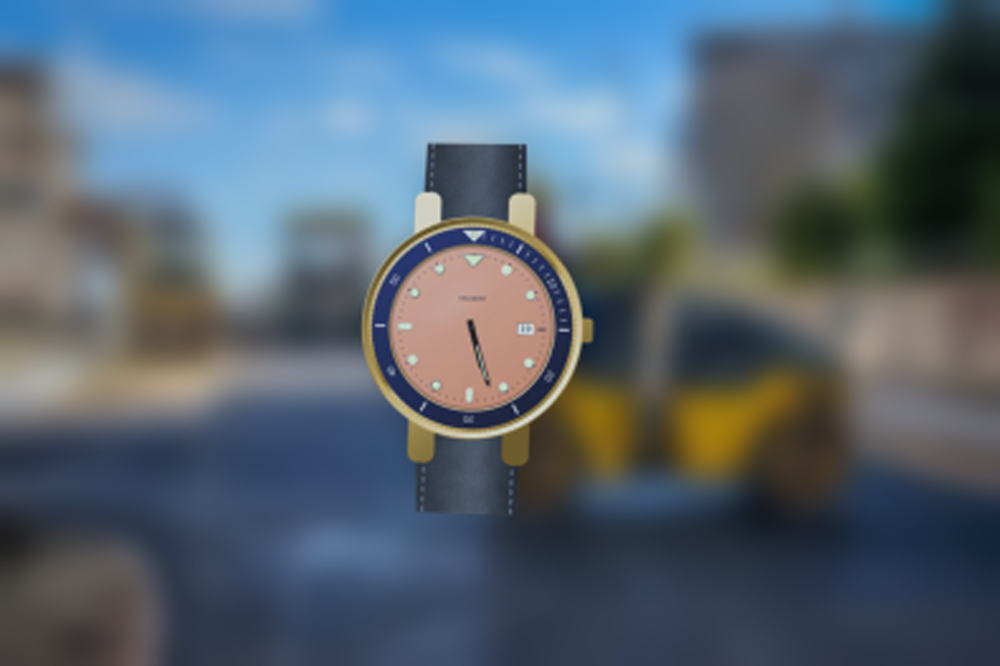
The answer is 5:27
